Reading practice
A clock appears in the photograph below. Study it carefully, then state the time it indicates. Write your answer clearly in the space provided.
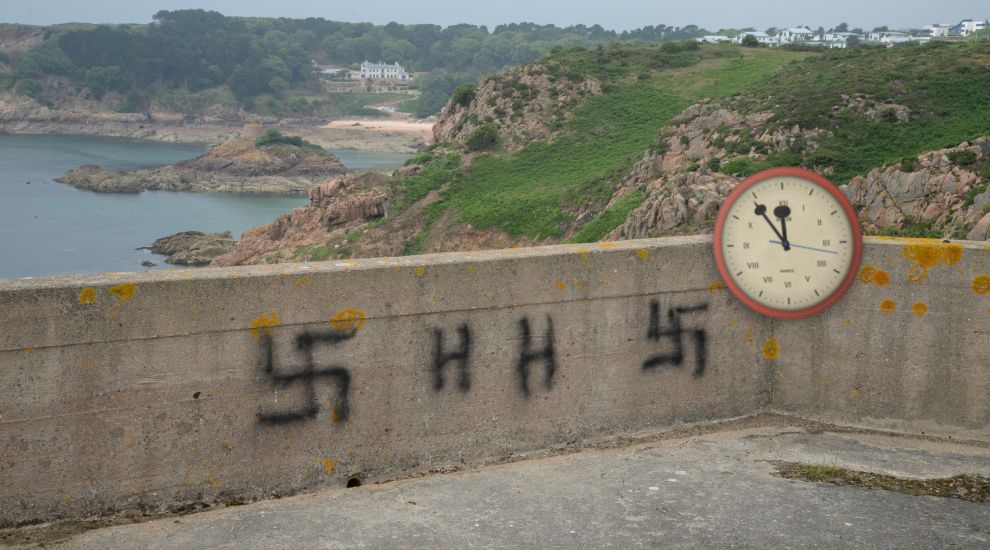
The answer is 11:54:17
